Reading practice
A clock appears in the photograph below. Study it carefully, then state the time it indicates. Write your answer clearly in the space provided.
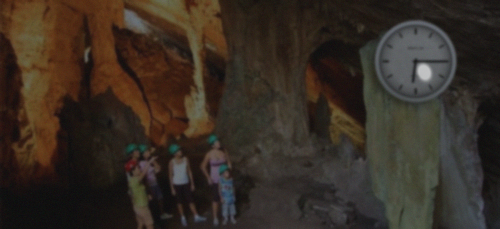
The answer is 6:15
